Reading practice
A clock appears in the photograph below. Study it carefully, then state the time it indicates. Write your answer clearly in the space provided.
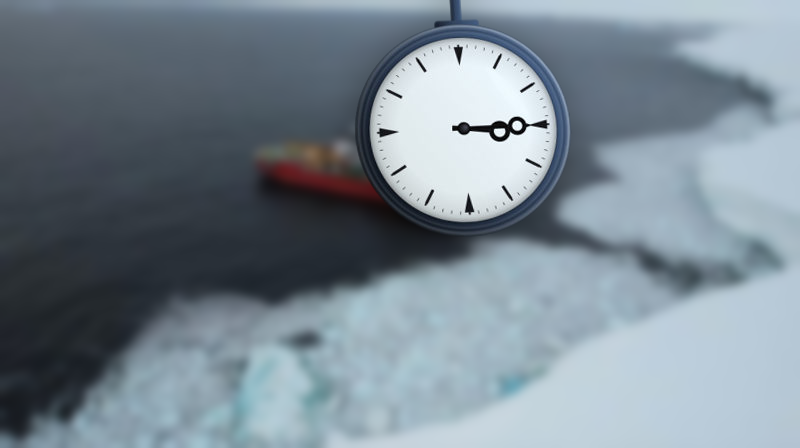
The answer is 3:15
